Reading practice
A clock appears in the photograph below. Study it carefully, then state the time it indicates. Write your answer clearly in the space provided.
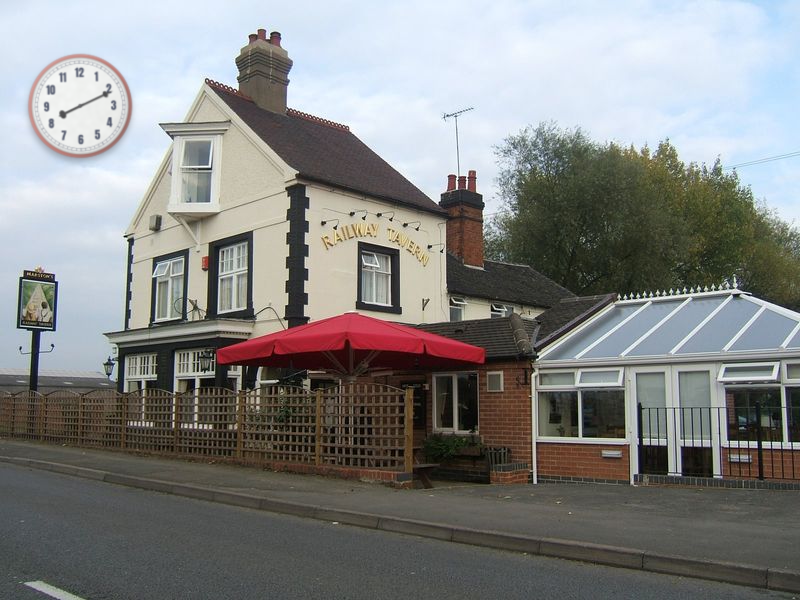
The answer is 8:11
